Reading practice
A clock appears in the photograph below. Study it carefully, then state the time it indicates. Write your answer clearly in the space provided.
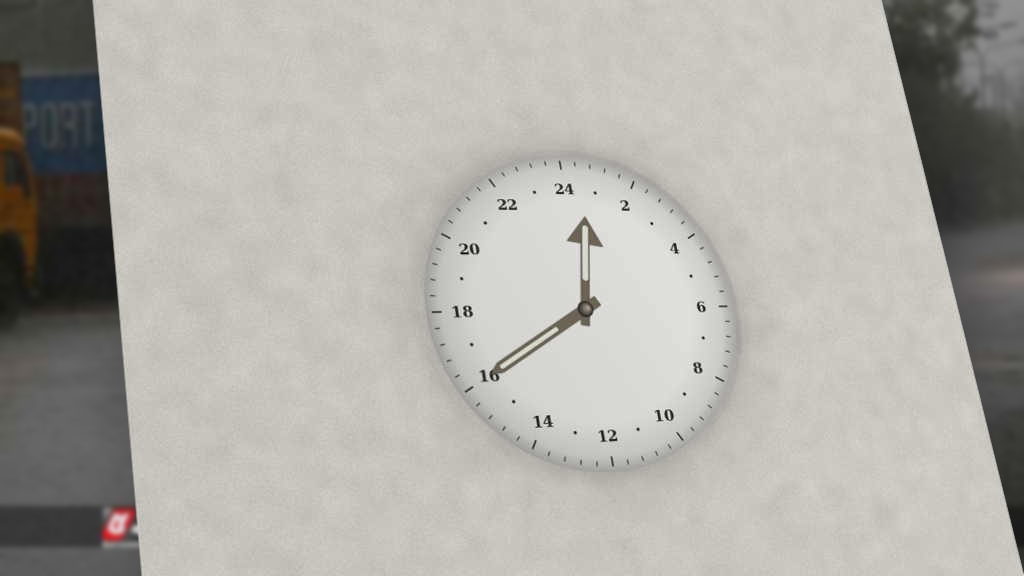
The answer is 0:40
